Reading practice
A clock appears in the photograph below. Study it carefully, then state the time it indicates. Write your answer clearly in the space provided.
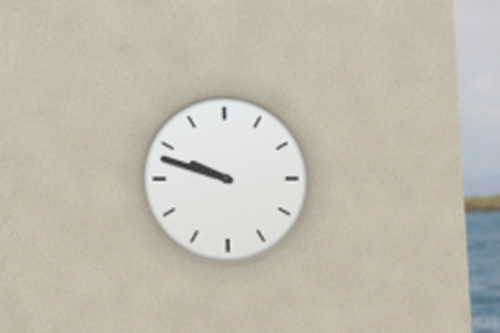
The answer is 9:48
